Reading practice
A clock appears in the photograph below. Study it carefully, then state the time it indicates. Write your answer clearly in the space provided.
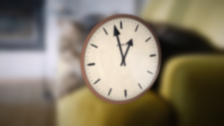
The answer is 12:58
